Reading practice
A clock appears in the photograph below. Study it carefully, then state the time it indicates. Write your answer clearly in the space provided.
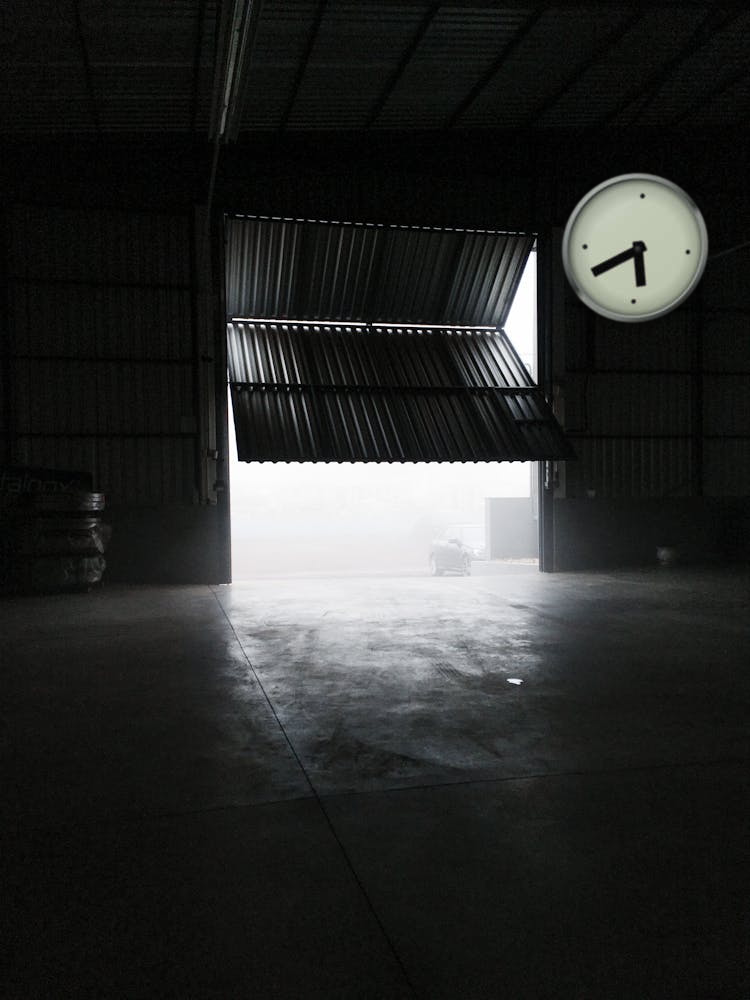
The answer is 5:40
